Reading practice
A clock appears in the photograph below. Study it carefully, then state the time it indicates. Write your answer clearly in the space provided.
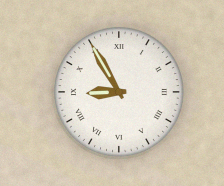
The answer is 8:55
